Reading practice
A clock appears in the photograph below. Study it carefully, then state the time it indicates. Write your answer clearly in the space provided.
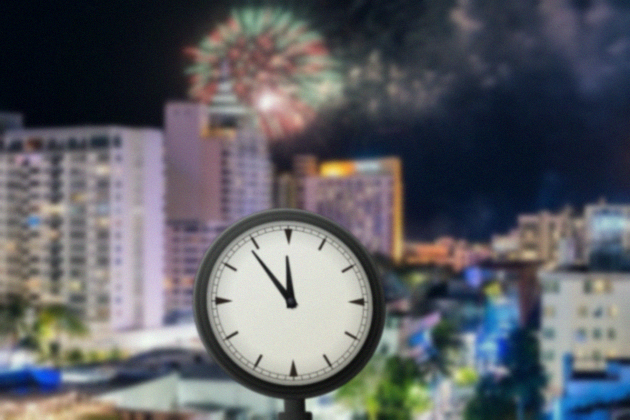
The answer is 11:54
